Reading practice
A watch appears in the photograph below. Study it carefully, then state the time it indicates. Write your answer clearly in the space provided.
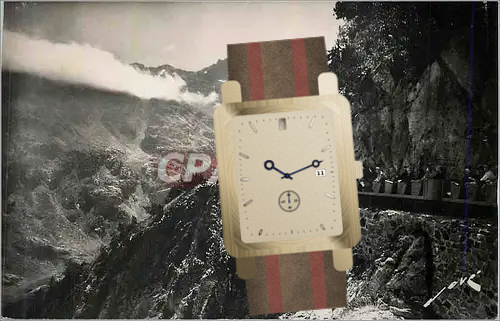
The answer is 10:12
